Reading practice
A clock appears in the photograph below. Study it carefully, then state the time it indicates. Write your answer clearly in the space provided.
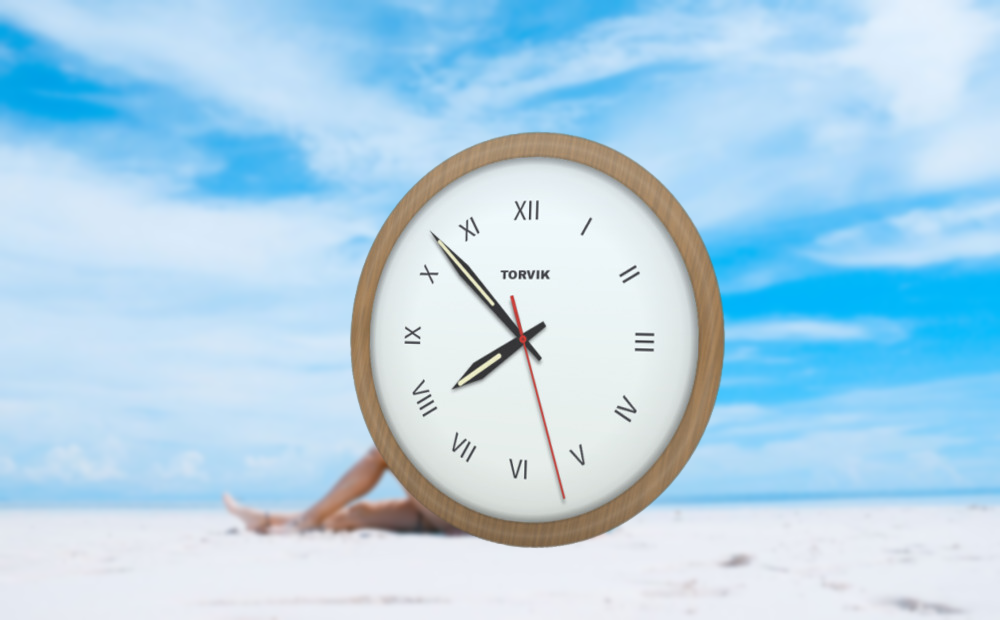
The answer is 7:52:27
